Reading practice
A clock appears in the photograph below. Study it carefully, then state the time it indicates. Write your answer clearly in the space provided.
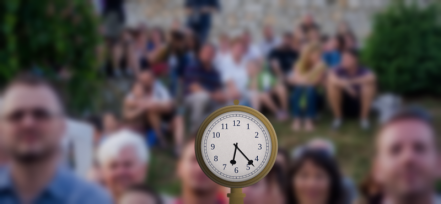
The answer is 6:23
